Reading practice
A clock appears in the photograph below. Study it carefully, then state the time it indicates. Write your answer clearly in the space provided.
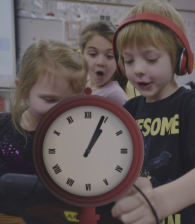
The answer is 1:04
